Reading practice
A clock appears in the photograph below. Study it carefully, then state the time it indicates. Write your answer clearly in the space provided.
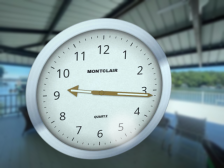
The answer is 9:16
